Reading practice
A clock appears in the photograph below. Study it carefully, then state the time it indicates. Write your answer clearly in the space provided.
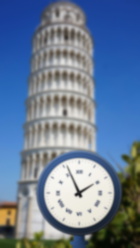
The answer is 1:56
